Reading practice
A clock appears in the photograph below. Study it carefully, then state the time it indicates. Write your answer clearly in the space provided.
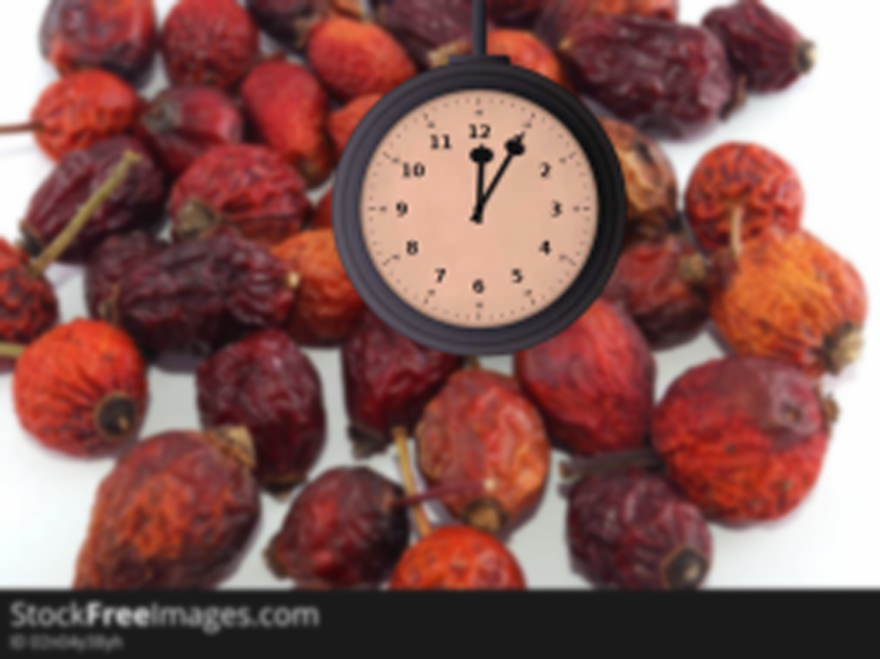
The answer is 12:05
